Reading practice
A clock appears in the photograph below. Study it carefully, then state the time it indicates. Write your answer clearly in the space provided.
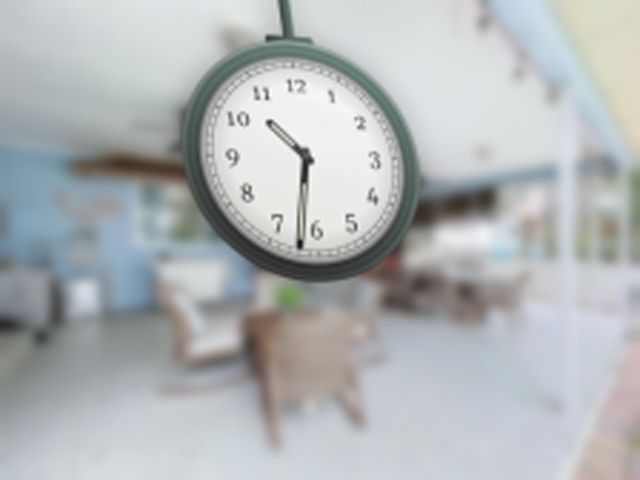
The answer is 10:32
